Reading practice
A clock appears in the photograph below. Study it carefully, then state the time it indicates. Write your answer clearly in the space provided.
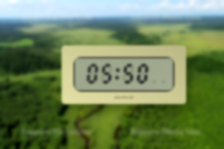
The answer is 5:50
